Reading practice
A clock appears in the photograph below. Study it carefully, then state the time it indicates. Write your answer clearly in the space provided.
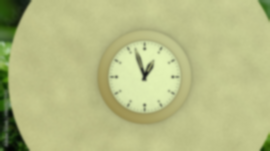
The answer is 12:57
